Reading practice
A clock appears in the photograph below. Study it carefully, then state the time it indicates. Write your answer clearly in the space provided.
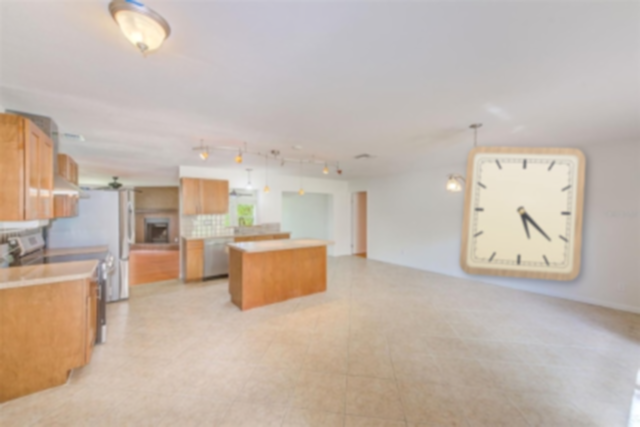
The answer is 5:22
